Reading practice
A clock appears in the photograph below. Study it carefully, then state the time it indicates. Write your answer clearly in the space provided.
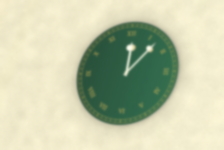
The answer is 12:07
